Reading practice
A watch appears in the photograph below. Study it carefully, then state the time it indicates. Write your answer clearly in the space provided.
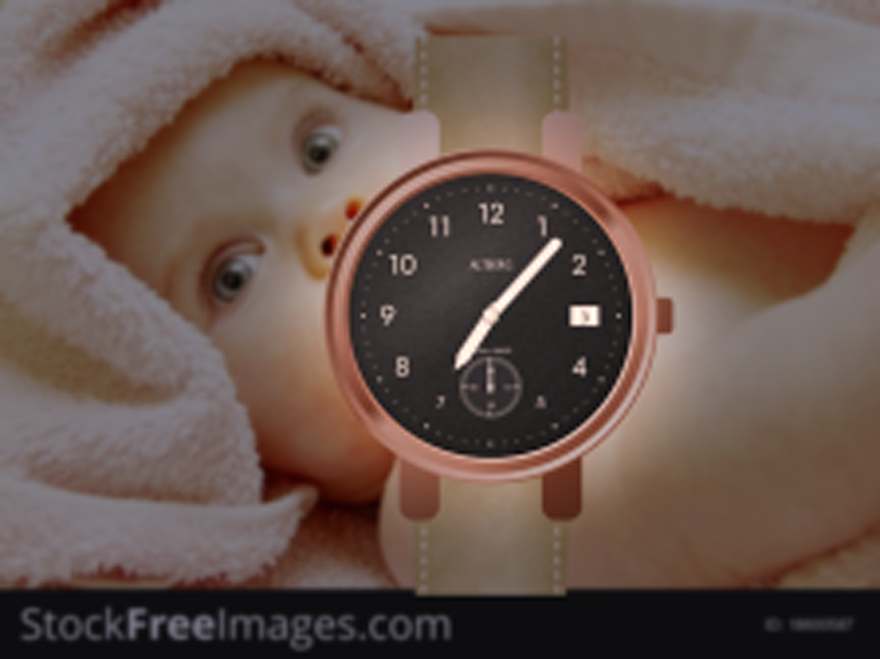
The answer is 7:07
